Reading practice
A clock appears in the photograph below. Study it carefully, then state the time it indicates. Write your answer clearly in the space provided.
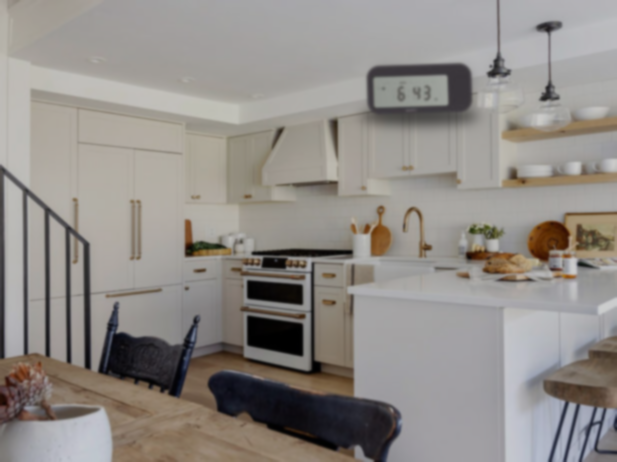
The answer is 6:43
